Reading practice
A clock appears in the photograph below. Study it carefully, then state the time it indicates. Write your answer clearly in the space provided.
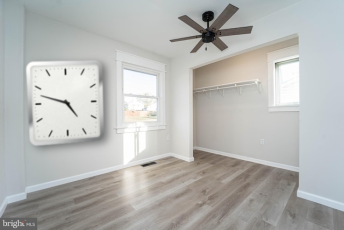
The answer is 4:48
